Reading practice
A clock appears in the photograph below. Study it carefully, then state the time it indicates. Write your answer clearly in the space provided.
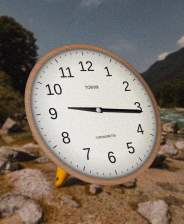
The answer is 9:16
